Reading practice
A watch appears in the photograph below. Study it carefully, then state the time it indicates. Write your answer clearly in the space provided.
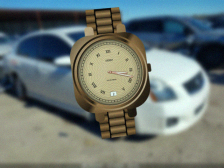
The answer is 3:18
